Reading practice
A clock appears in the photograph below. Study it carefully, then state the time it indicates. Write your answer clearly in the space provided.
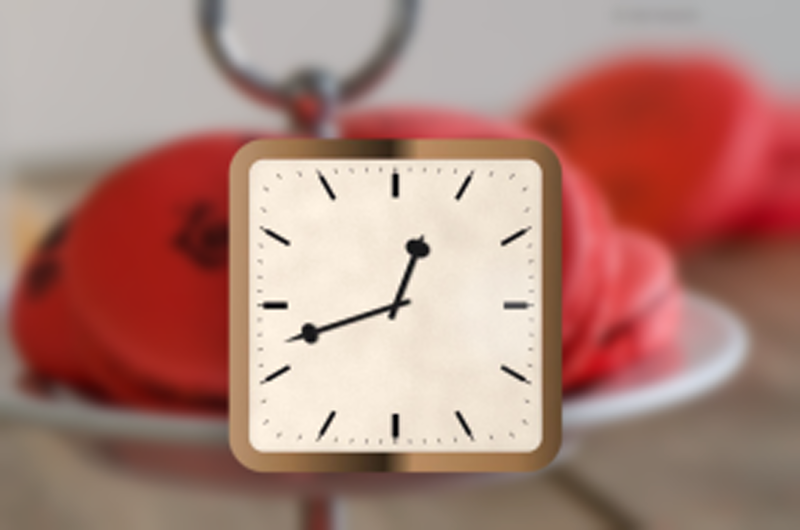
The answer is 12:42
